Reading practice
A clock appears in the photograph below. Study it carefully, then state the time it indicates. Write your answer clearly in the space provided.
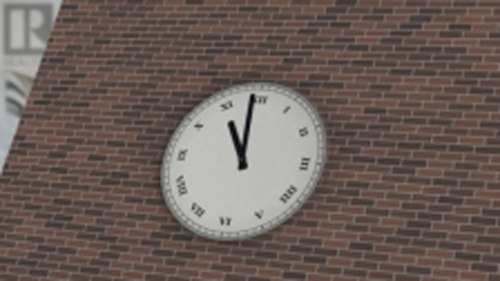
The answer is 10:59
